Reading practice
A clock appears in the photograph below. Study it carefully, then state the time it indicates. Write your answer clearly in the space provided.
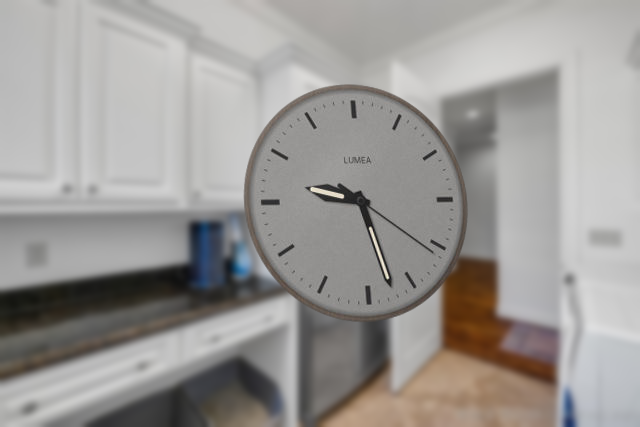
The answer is 9:27:21
